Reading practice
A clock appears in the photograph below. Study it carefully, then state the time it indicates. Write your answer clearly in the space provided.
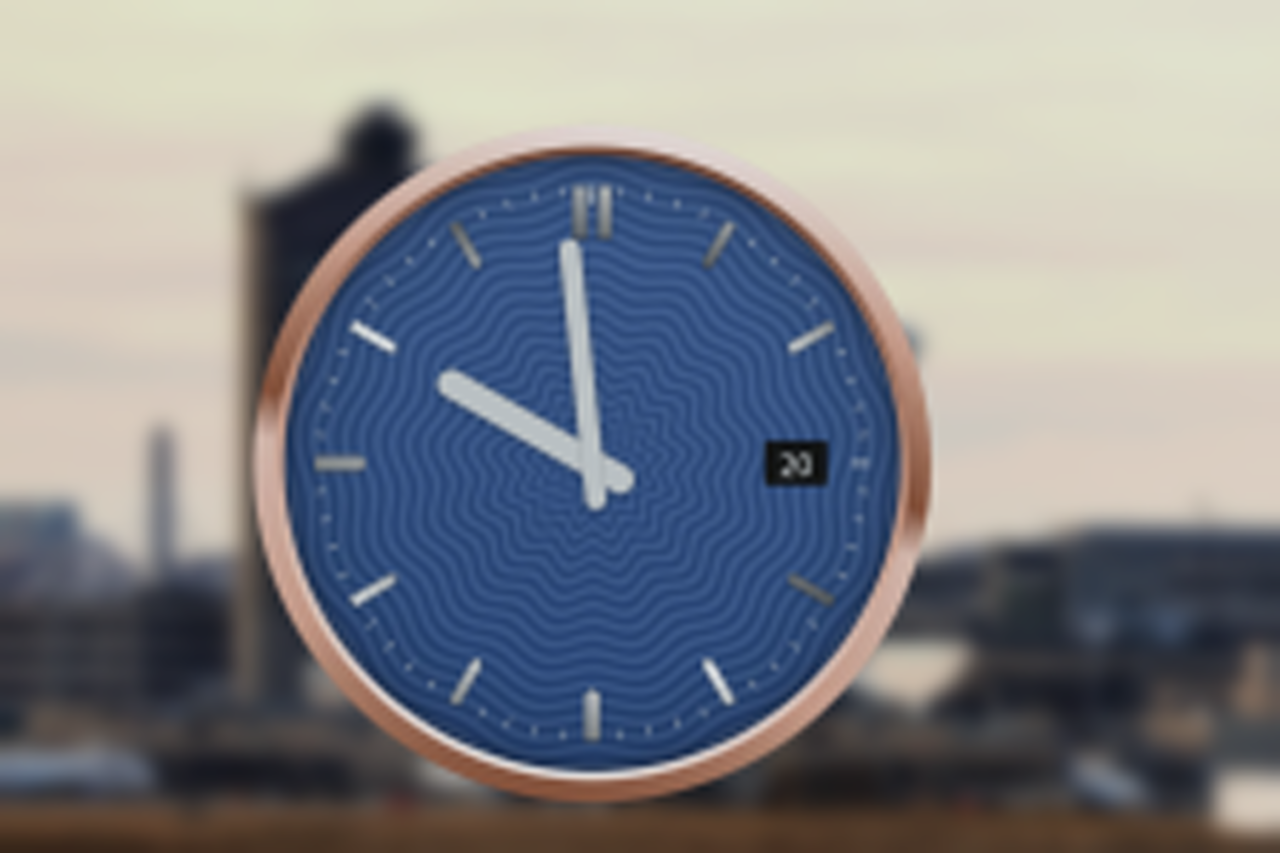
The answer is 9:59
